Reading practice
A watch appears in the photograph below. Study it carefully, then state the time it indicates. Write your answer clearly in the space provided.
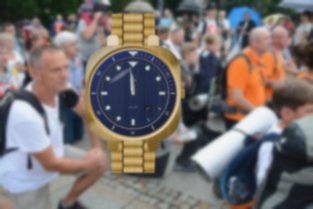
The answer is 11:59
